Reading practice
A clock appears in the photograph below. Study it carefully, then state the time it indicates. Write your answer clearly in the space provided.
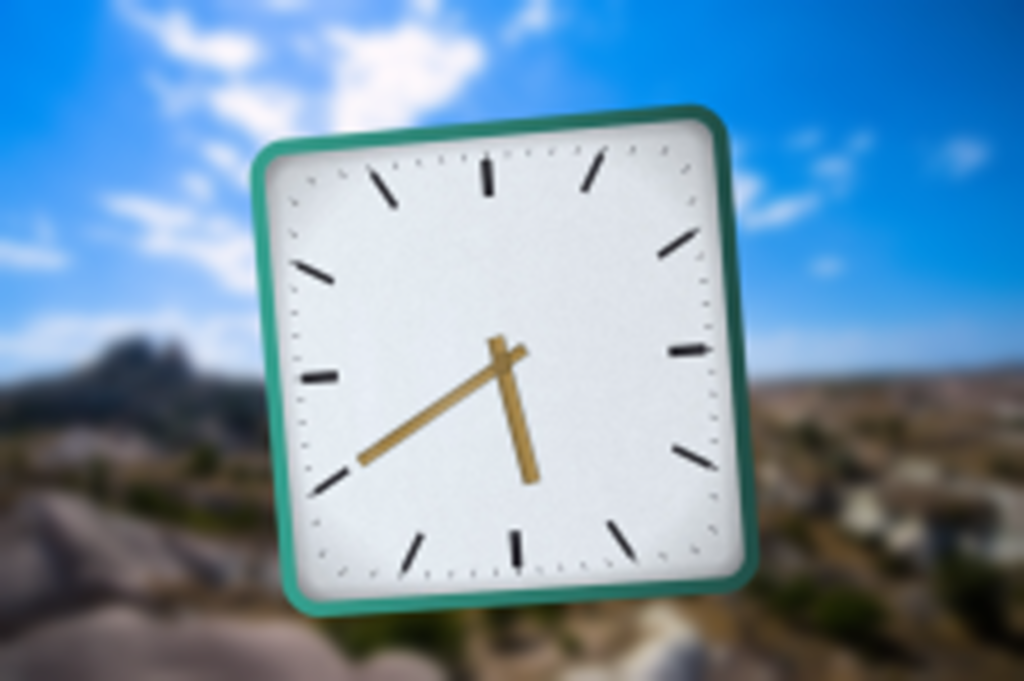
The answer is 5:40
